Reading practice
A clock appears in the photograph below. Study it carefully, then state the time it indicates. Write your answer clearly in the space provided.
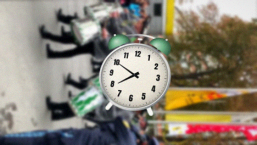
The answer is 7:50
